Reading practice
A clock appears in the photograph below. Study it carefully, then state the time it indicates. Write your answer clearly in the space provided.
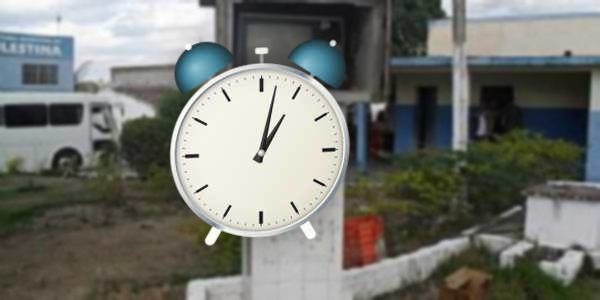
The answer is 1:02
